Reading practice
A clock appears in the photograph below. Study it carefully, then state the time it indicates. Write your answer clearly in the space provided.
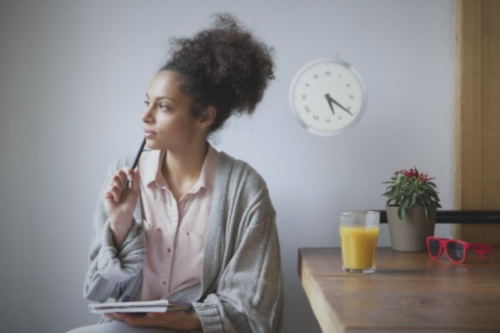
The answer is 5:21
